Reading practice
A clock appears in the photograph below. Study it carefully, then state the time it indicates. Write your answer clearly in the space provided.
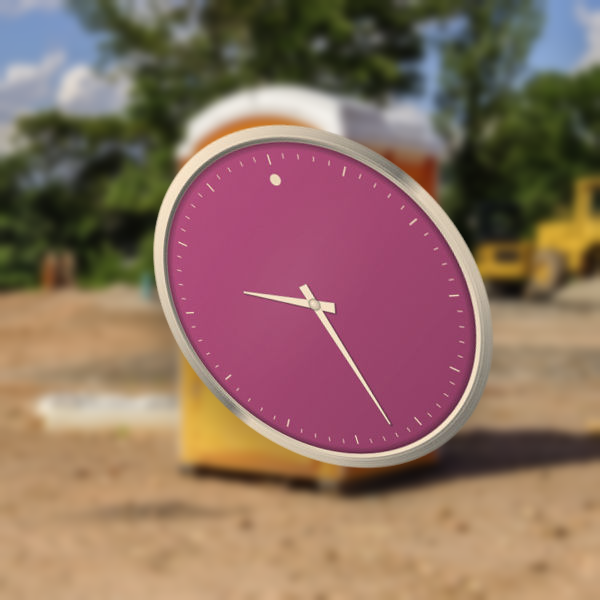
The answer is 9:27
